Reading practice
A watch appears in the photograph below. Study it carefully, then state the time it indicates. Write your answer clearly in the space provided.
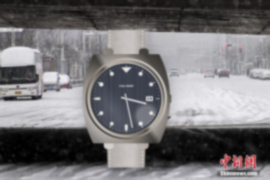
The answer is 3:28
